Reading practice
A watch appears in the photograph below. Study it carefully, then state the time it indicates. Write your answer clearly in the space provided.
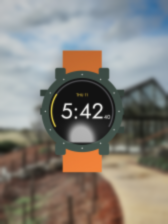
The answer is 5:42
